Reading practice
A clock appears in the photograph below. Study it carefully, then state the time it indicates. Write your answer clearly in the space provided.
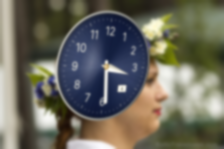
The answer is 3:29
